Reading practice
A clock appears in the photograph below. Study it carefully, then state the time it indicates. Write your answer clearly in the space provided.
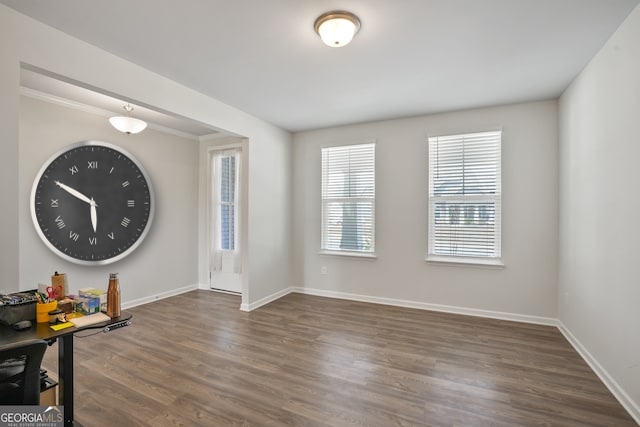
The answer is 5:50
